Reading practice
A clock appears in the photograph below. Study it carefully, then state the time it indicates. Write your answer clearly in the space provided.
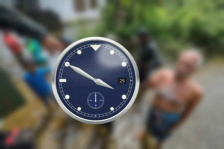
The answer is 3:50
